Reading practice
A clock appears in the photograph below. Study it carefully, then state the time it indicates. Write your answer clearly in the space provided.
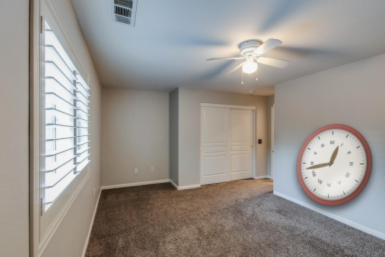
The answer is 12:43
